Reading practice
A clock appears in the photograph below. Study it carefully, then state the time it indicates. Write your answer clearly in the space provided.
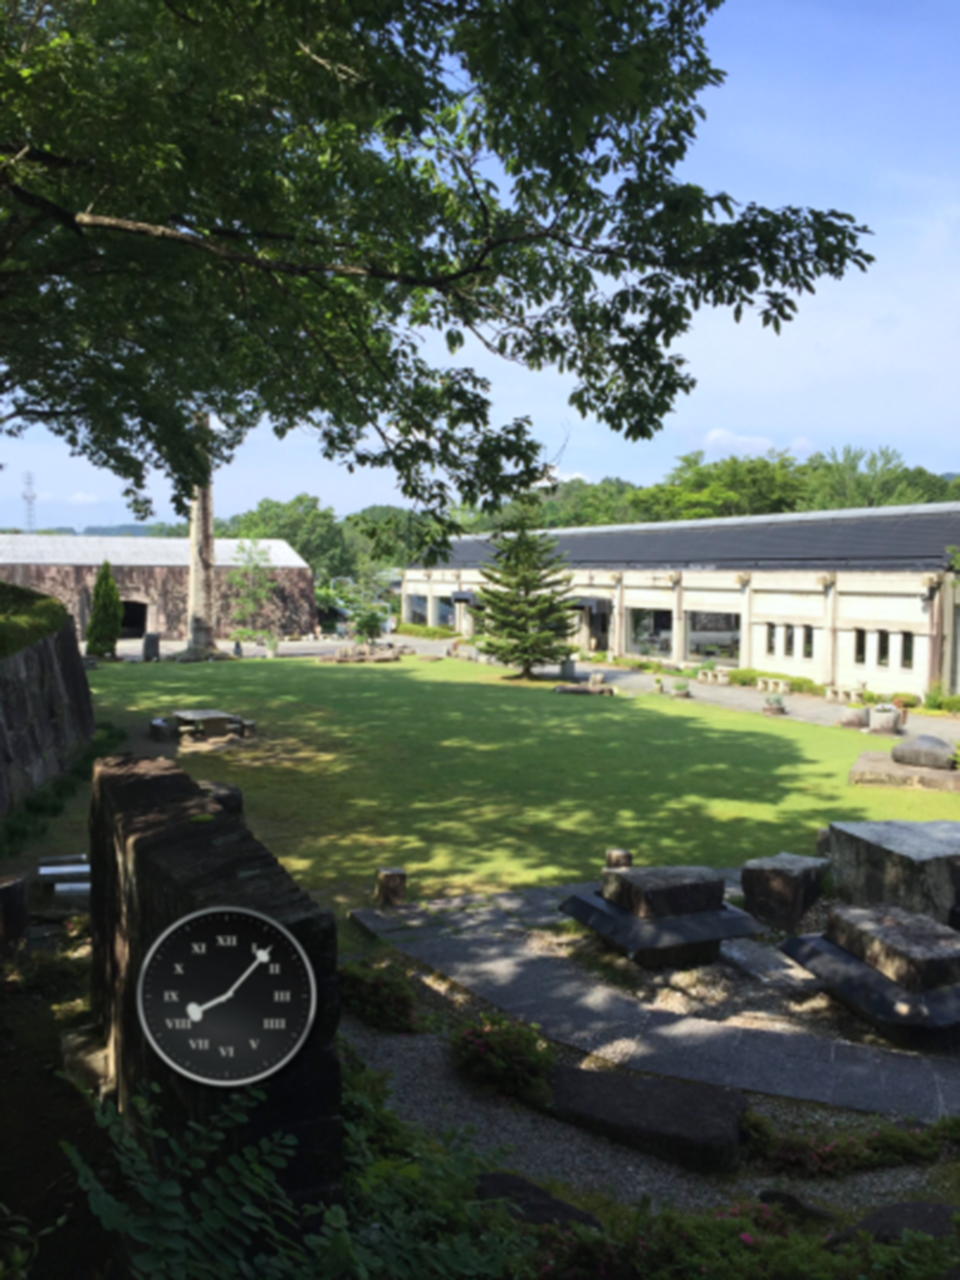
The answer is 8:07
